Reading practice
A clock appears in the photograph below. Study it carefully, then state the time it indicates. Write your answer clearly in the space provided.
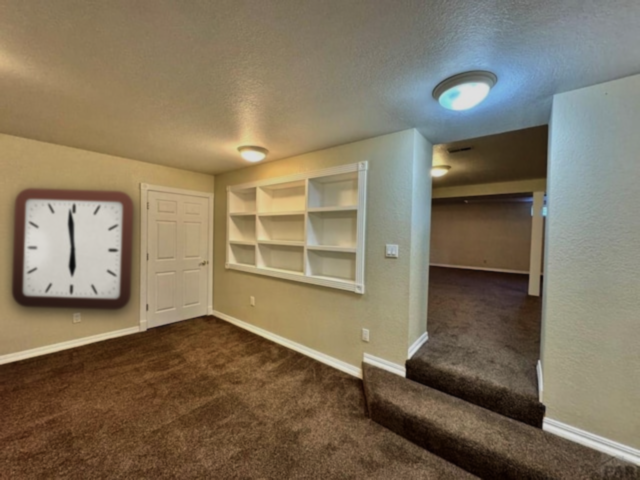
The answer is 5:59
